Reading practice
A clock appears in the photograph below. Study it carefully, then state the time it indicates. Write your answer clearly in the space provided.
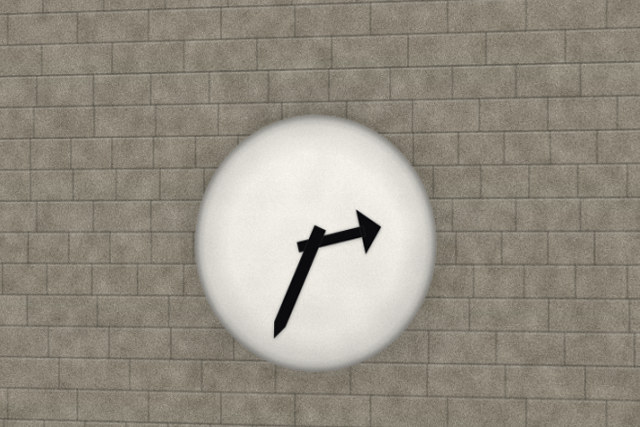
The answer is 2:34
